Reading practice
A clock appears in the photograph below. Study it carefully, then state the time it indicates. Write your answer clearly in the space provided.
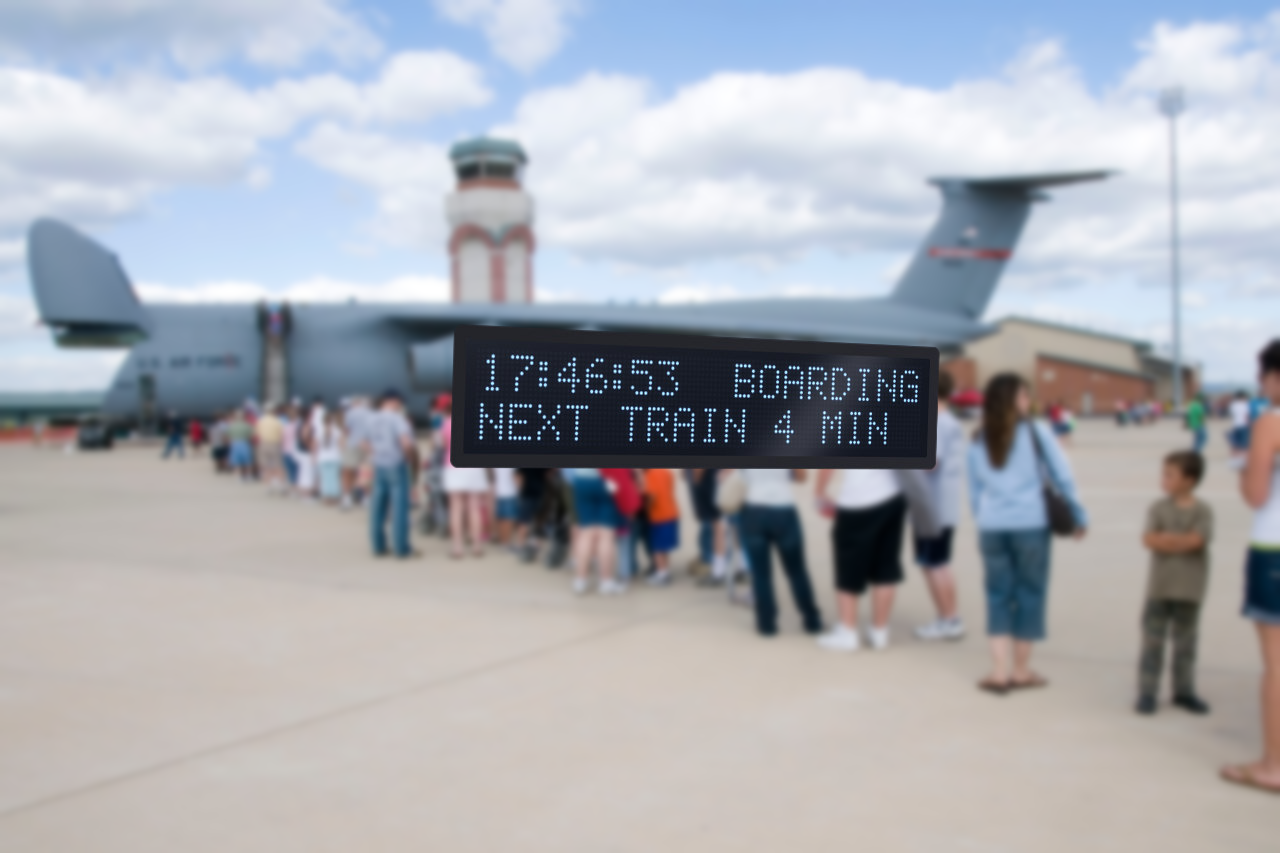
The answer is 17:46:53
